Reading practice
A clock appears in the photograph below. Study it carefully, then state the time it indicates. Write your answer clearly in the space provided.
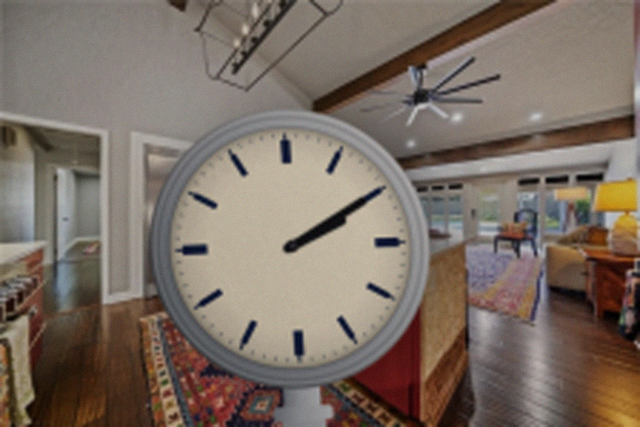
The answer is 2:10
